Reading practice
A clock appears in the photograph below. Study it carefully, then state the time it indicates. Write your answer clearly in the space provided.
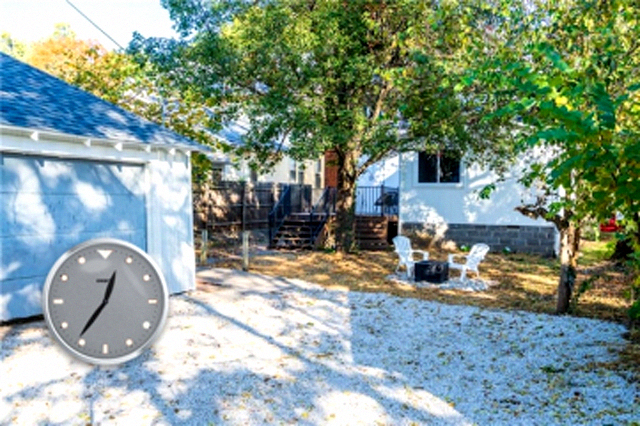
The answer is 12:36
